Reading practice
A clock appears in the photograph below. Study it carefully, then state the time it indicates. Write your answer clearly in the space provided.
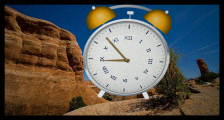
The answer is 8:53
